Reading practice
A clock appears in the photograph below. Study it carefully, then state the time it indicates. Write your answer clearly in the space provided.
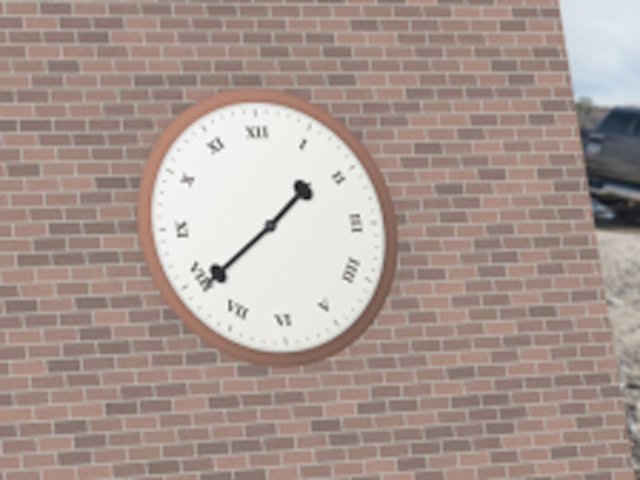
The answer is 1:39
